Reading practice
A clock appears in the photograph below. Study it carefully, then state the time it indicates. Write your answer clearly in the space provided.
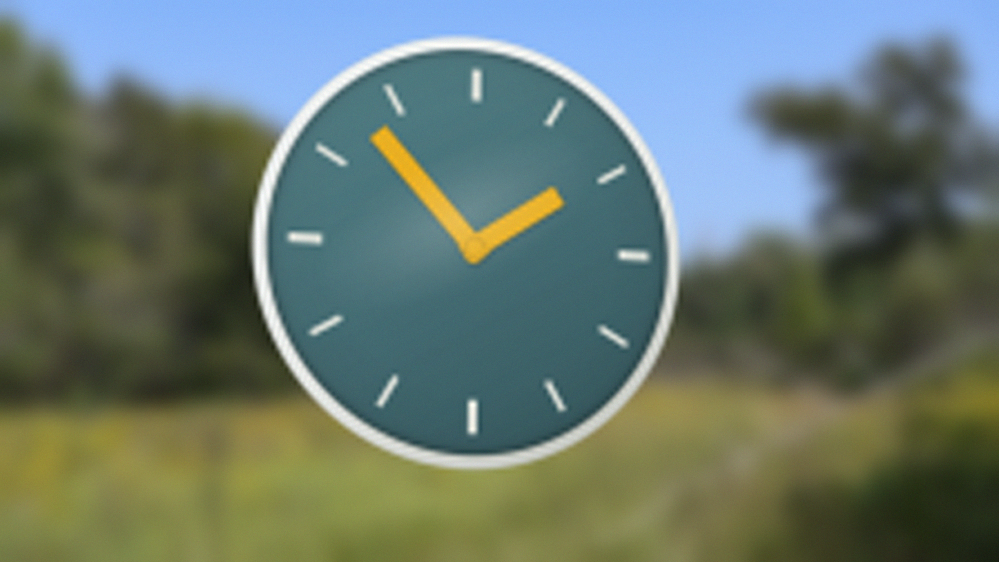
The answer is 1:53
